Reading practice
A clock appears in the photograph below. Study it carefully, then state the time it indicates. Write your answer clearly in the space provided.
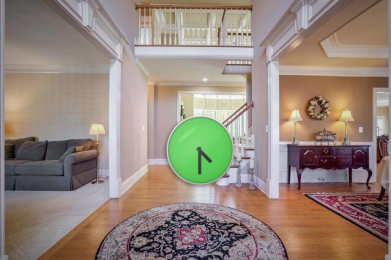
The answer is 4:30
